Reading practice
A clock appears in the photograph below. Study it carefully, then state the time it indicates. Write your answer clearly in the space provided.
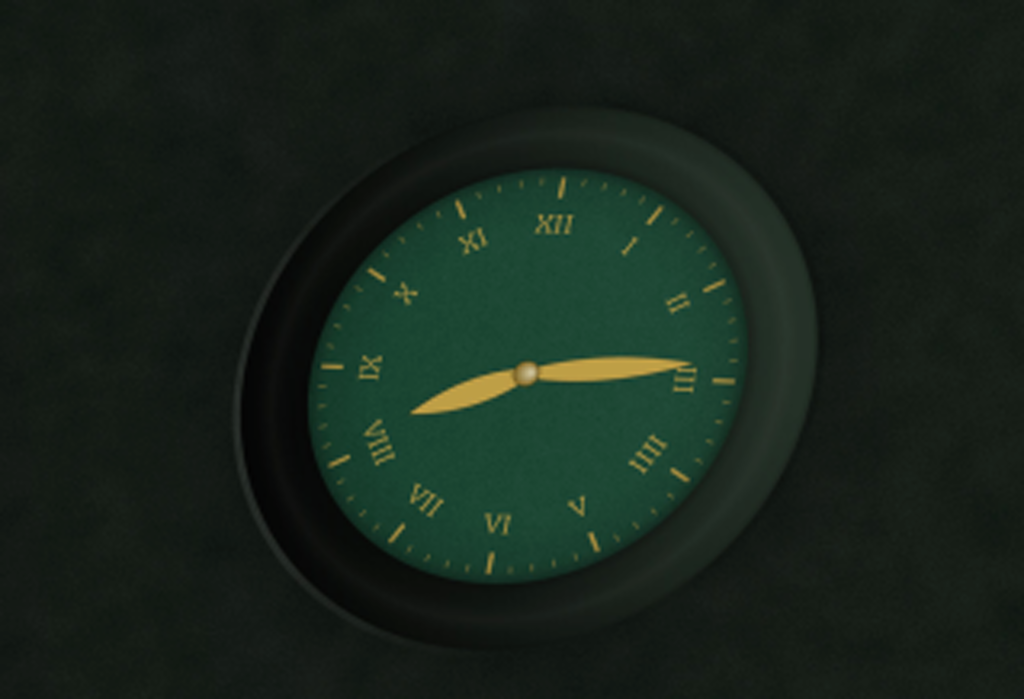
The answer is 8:14
